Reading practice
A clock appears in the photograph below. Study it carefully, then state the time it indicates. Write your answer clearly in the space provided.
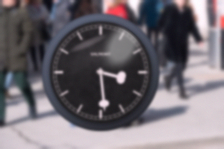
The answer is 3:29
